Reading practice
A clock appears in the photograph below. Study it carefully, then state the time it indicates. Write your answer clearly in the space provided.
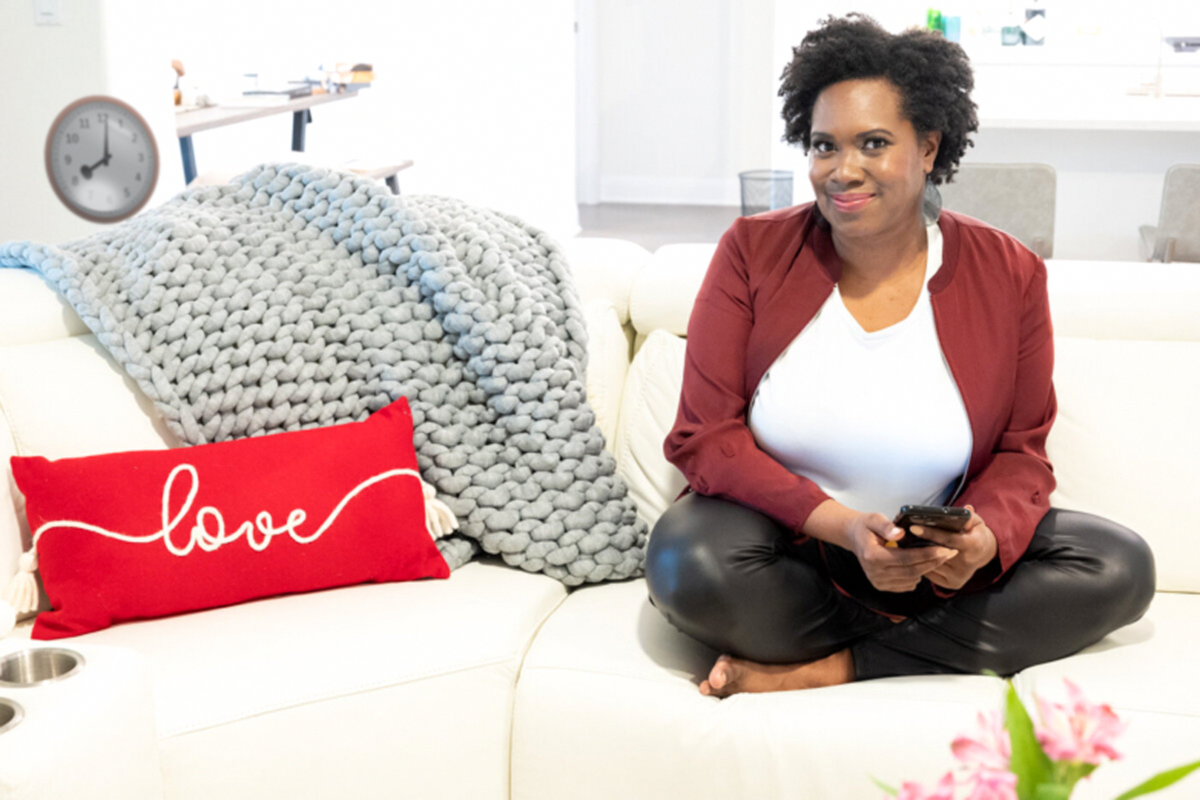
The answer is 8:01
